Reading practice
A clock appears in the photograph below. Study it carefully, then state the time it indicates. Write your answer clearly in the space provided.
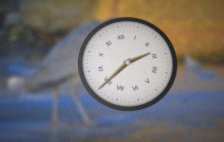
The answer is 2:40
